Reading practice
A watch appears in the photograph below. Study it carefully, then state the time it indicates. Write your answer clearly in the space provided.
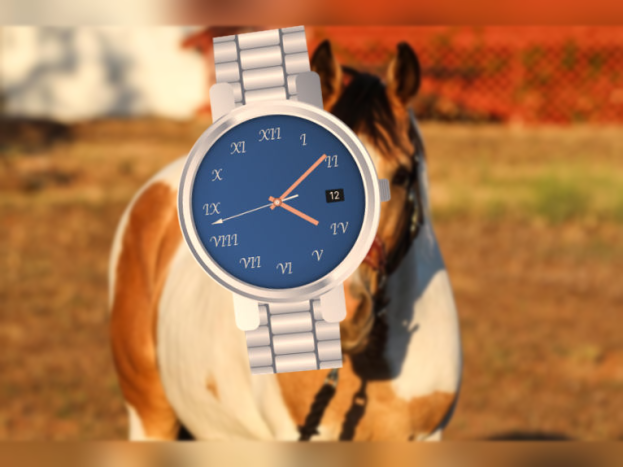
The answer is 4:08:43
